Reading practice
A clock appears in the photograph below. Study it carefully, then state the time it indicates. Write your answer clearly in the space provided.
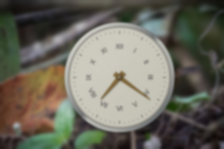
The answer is 7:21
